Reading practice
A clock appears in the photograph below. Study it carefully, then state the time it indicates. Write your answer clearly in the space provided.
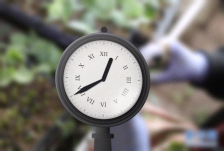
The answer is 12:40
